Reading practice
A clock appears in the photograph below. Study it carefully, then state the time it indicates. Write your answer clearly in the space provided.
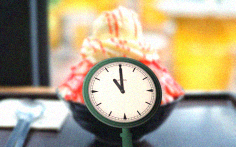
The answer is 11:00
